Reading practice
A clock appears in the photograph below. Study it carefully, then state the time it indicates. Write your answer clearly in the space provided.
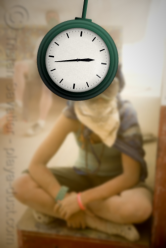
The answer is 2:43
